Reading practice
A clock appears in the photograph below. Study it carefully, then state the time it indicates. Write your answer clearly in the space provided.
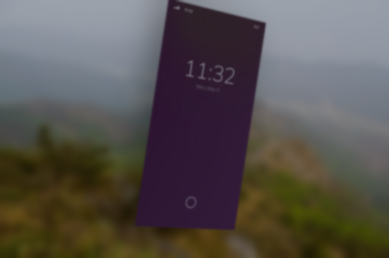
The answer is 11:32
